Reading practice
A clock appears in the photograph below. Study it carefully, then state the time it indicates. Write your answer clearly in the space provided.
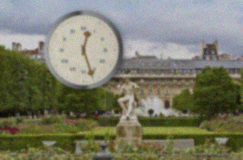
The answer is 12:27
